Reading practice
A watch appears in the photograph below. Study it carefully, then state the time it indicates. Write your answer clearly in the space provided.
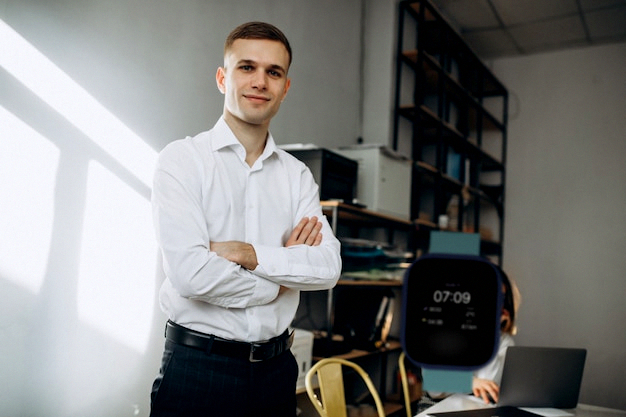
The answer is 7:09
